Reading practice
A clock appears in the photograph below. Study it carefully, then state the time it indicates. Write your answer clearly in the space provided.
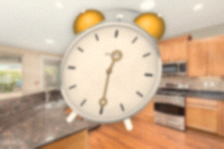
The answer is 12:30
